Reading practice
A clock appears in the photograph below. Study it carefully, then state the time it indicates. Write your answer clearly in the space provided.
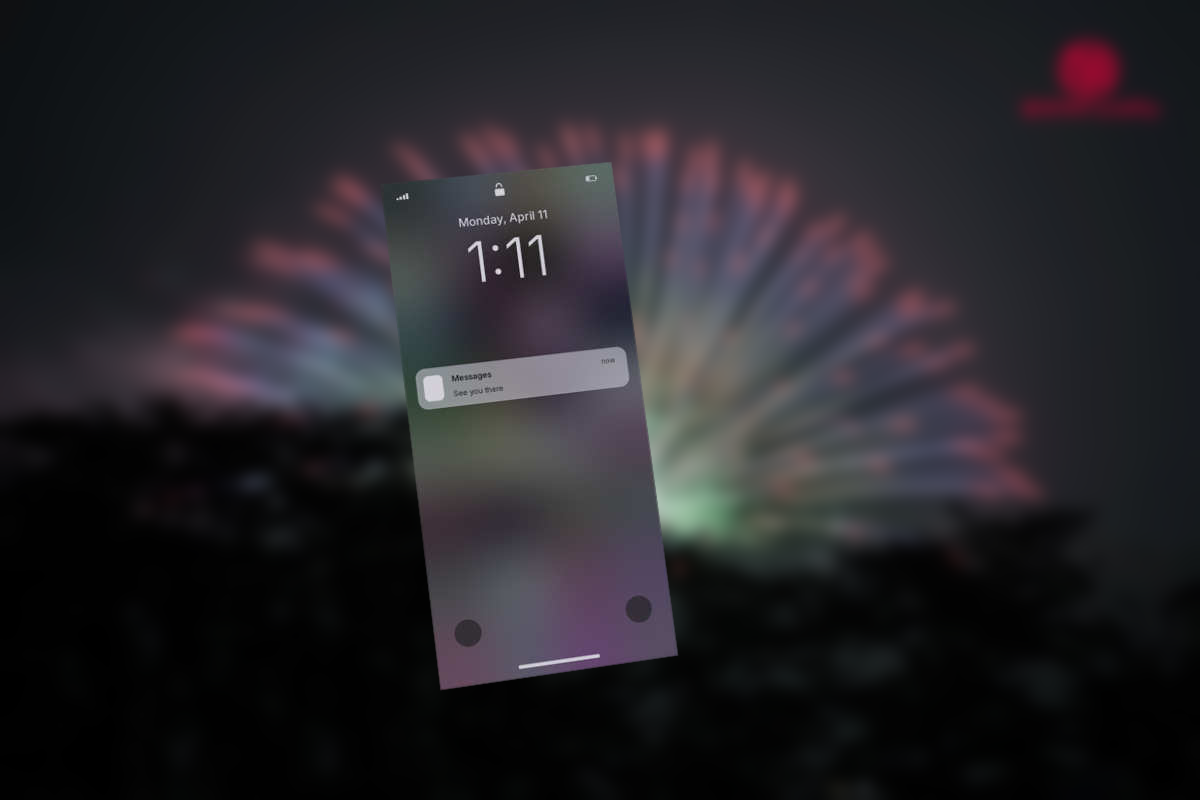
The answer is 1:11
